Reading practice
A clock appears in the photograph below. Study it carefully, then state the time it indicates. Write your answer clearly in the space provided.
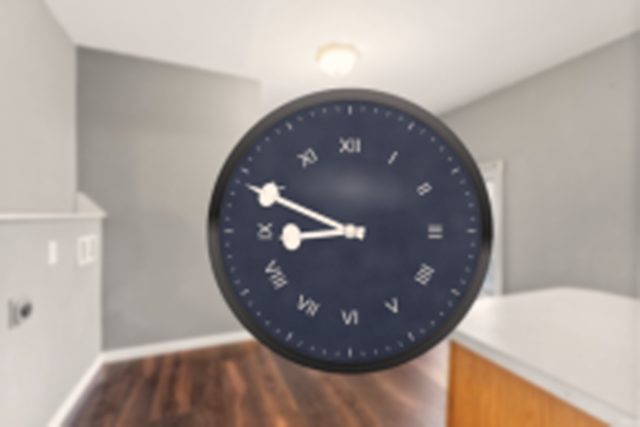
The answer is 8:49
